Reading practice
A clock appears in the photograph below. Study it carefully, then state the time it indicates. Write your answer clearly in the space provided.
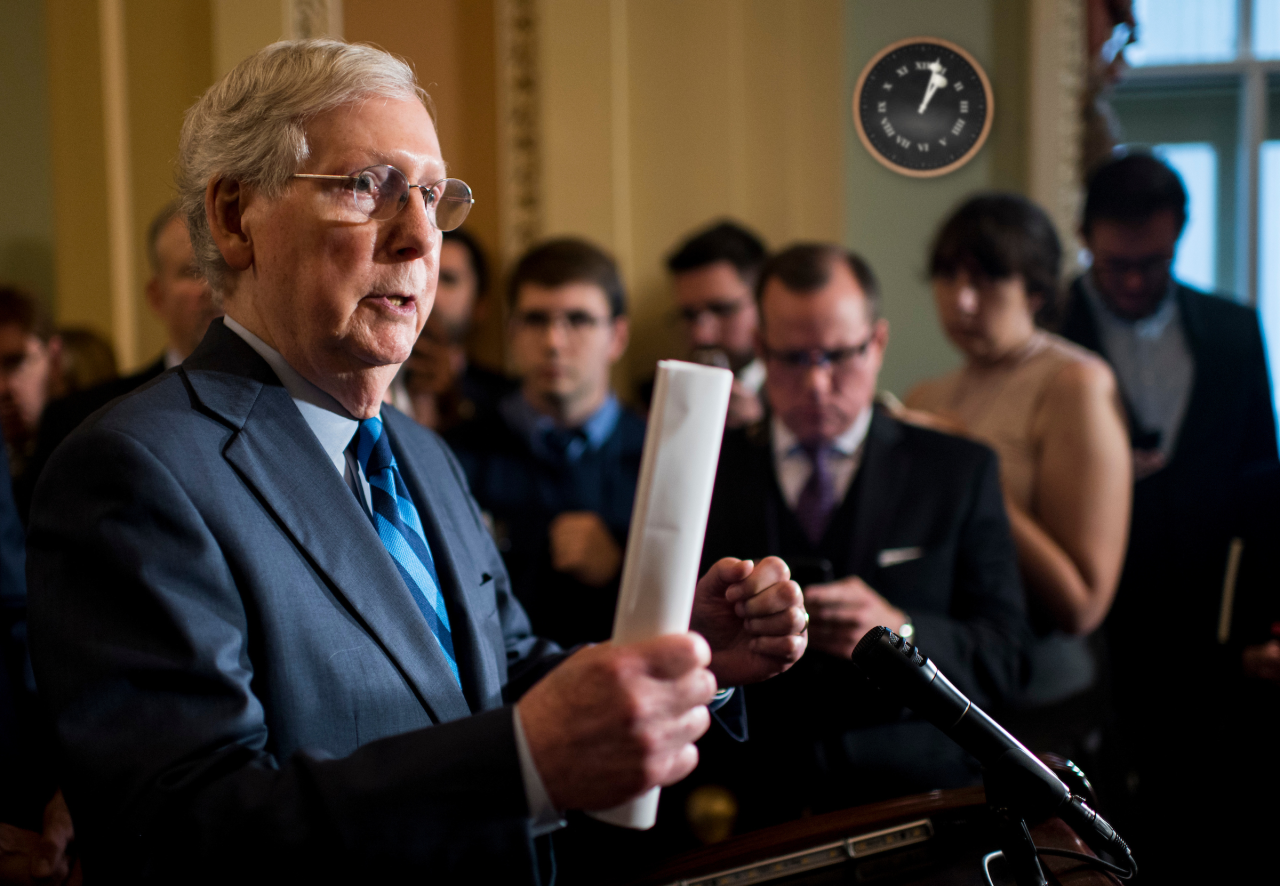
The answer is 1:03
